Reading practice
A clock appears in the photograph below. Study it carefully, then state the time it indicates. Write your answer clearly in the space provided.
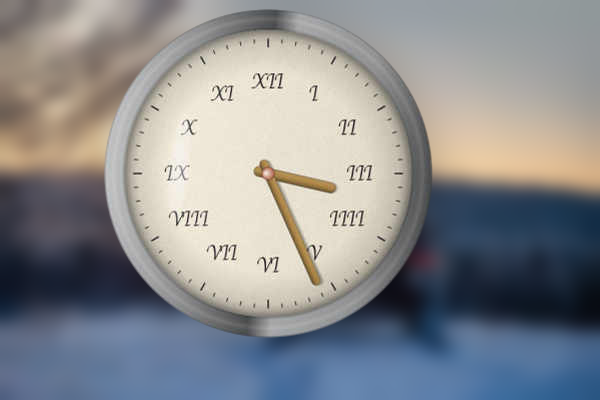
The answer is 3:26
